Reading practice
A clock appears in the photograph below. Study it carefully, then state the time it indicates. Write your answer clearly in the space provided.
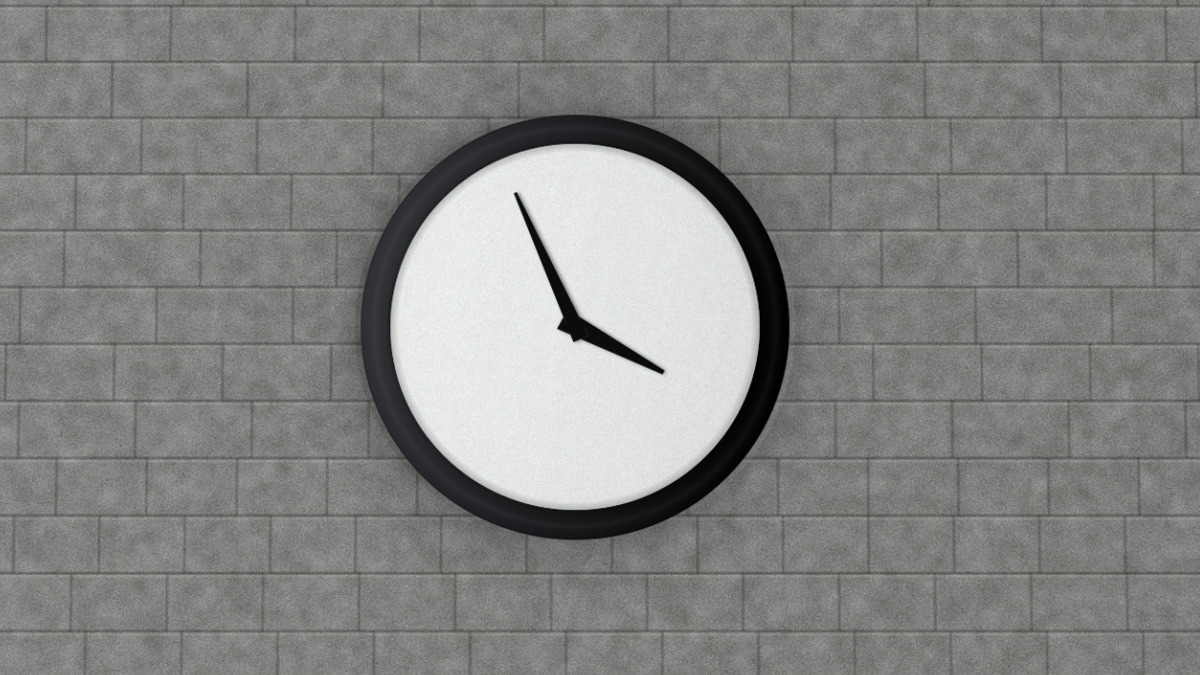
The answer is 3:56
